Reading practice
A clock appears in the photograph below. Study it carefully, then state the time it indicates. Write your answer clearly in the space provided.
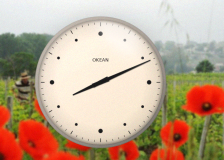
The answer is 8:11
